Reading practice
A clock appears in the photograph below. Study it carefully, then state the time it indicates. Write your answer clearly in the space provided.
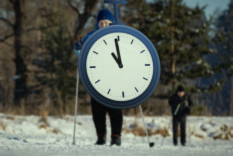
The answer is 10:59
